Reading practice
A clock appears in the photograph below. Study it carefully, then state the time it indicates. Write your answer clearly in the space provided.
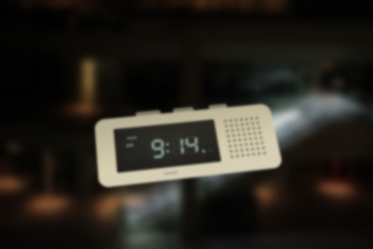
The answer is 9:14
